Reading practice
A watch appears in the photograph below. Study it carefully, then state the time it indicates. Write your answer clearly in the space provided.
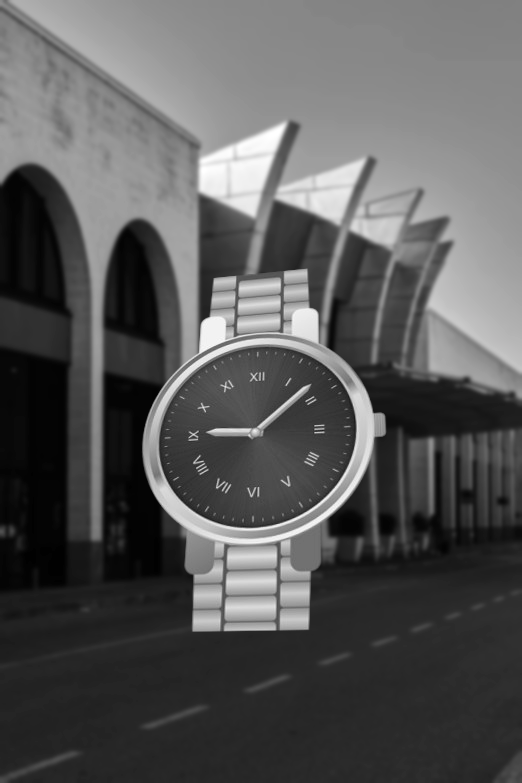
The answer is 9:08
